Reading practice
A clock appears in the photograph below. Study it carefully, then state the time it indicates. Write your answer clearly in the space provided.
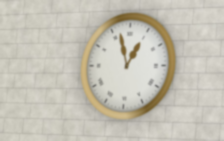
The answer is 12:57
